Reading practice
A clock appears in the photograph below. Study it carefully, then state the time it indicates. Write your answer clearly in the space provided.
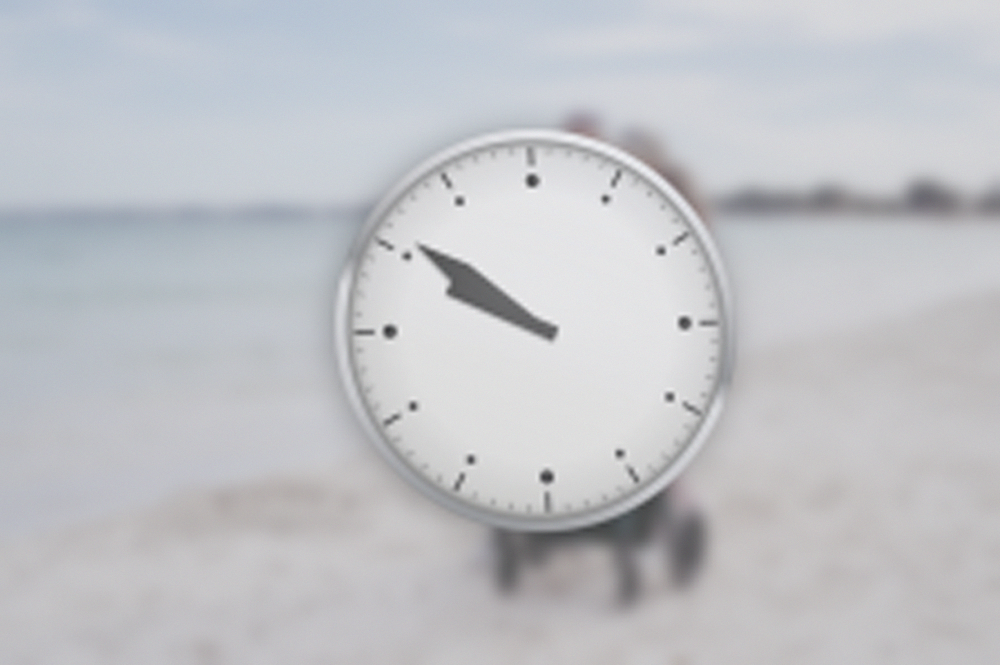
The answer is 9:51
